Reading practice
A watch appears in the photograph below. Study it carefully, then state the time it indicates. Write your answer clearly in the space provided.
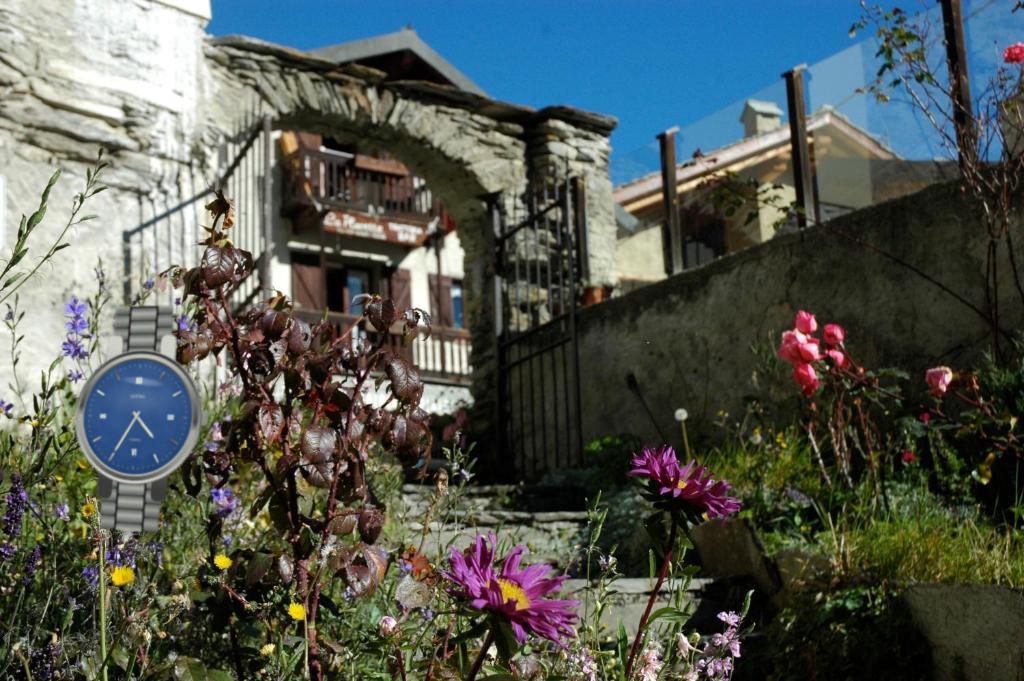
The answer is 4:35
